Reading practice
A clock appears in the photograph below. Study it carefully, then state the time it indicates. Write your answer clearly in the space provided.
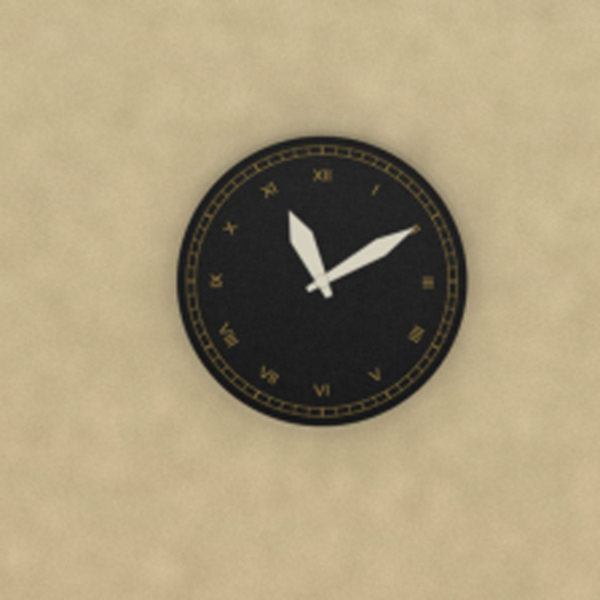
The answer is 11:10
